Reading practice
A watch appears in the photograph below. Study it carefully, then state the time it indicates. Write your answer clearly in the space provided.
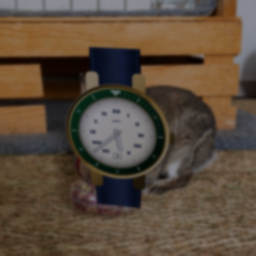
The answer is 5:38
